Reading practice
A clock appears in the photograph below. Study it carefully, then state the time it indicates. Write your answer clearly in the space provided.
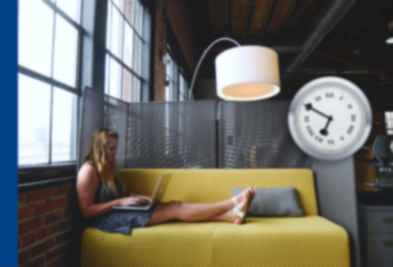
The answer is 6:50
